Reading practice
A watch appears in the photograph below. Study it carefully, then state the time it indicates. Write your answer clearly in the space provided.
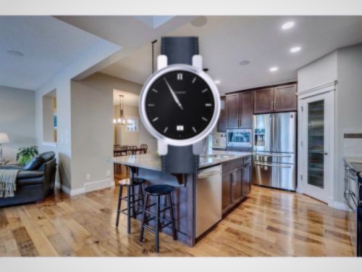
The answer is 10:55
